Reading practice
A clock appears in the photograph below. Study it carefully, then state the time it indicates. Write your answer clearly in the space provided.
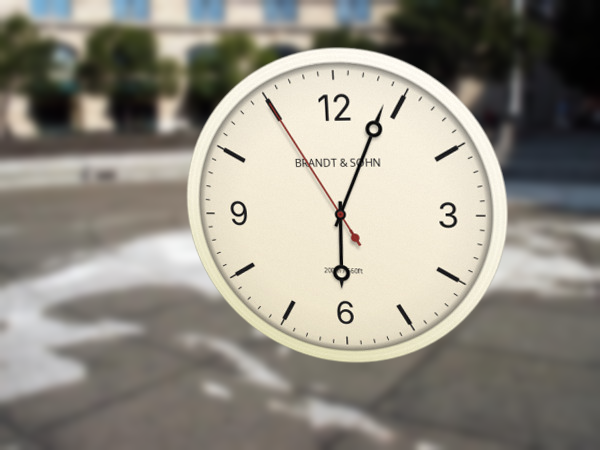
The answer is 6:03:55
